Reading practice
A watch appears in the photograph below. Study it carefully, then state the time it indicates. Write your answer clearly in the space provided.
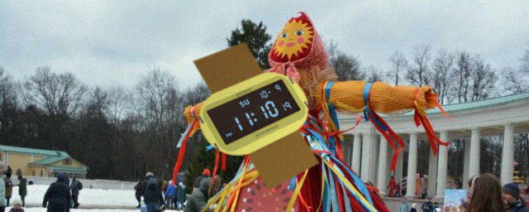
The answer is 11:10
